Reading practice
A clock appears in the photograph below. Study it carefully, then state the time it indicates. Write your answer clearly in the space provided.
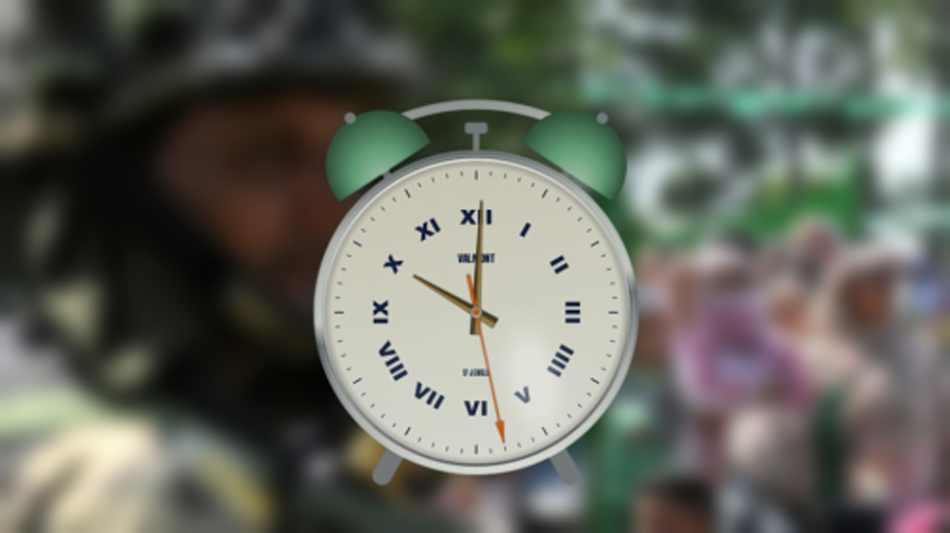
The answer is 10:00:28
